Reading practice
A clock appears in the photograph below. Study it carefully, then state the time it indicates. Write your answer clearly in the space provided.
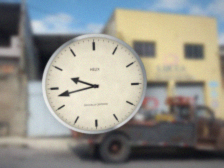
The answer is 9:43
